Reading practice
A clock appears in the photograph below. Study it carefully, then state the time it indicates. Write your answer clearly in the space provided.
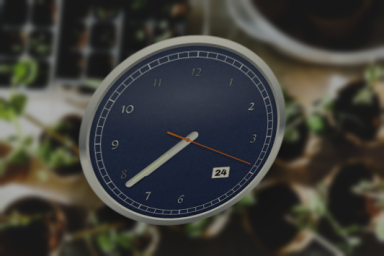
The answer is 7:38:19
